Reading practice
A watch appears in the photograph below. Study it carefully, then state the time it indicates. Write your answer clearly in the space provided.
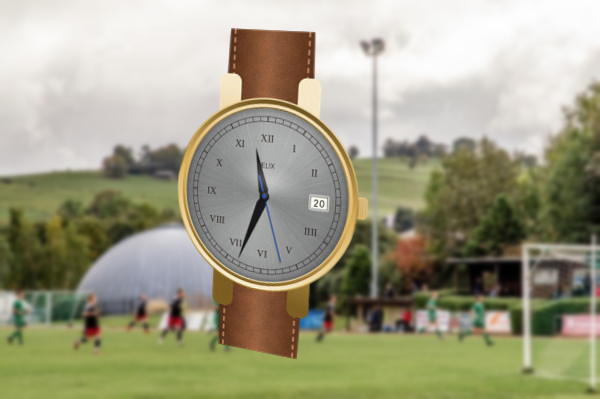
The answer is 11:33:27
